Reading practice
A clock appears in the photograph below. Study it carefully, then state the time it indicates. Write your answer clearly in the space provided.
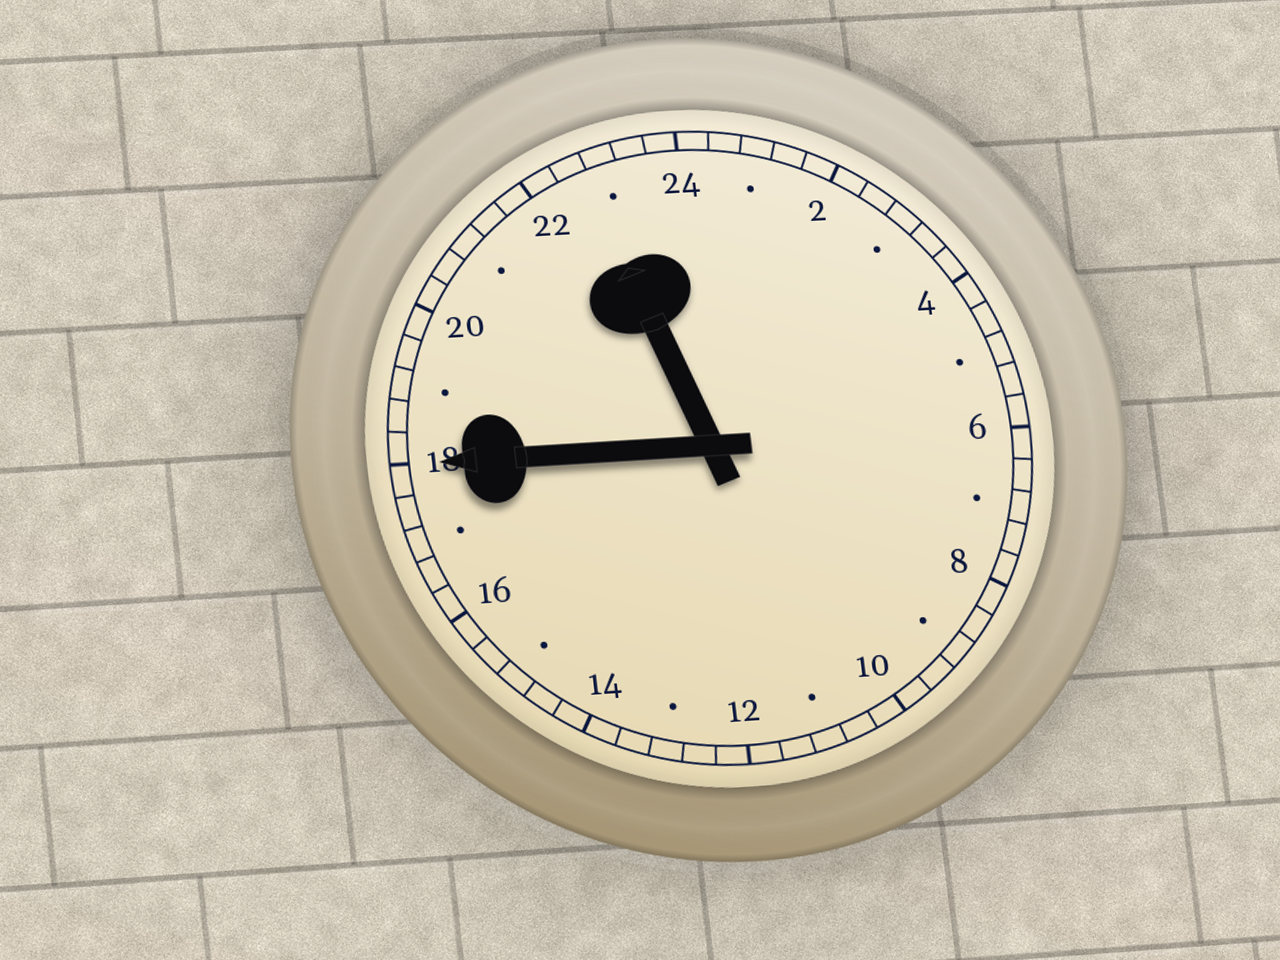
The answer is 22:45
